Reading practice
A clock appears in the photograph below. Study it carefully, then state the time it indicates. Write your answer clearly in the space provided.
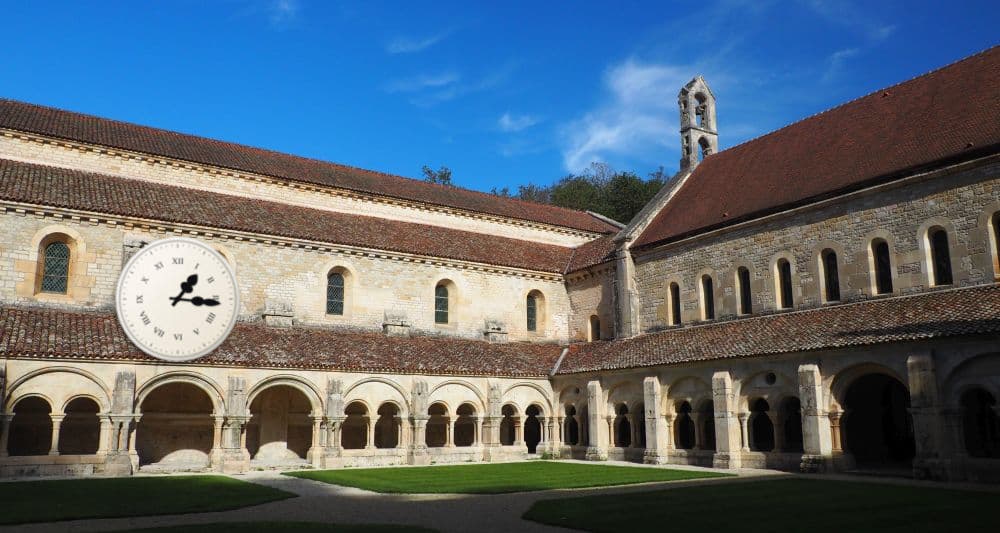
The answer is 1:16
